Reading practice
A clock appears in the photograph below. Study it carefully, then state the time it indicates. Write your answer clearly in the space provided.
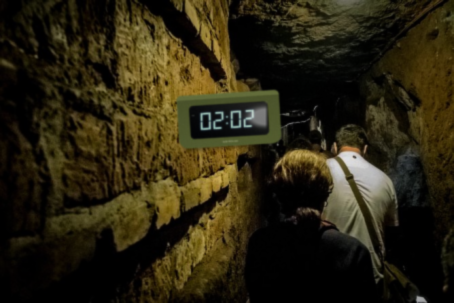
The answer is 2:02
